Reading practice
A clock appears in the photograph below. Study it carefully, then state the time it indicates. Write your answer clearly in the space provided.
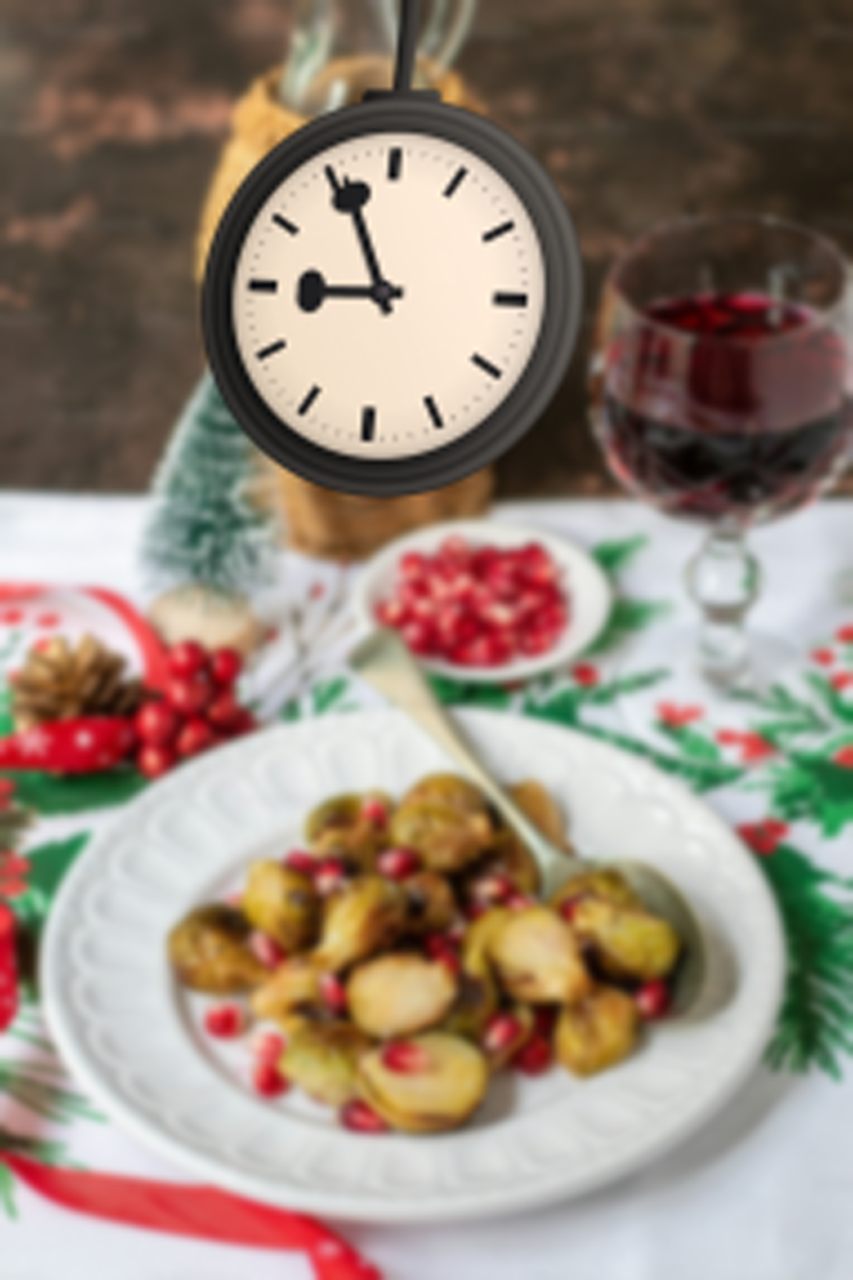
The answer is 8:56
